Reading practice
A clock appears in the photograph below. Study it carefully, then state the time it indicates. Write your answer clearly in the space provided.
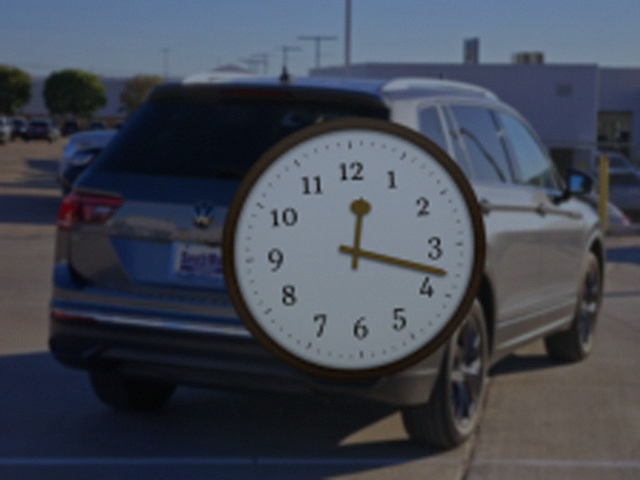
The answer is 12:18
